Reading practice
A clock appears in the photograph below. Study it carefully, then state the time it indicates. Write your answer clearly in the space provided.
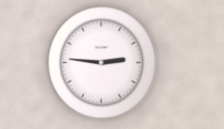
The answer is 2:46
